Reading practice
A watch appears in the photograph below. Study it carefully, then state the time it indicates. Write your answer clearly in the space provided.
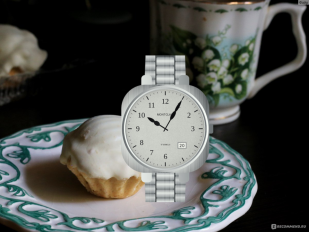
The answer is 10:05
